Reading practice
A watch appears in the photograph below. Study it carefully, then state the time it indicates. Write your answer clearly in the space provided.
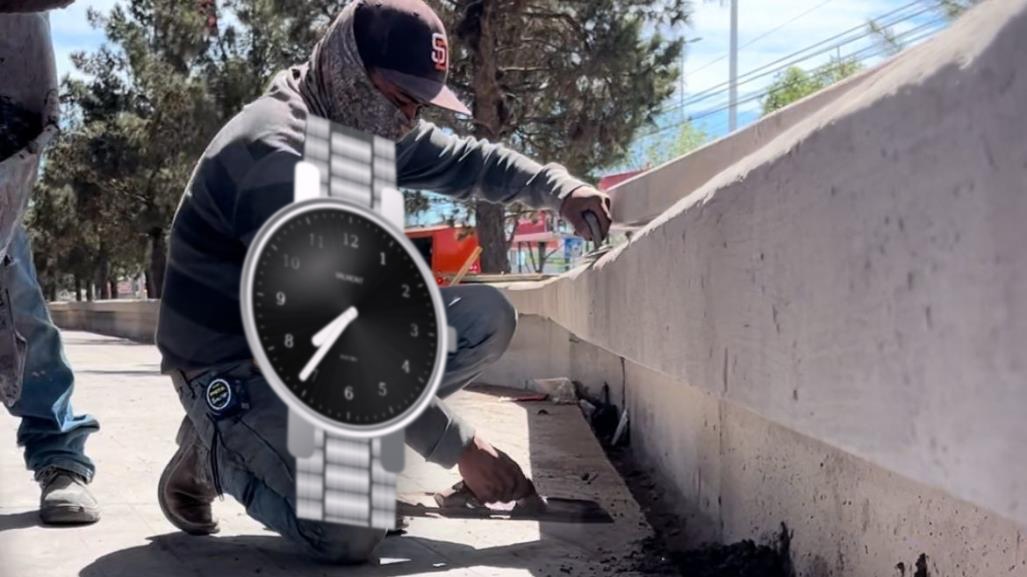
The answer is 7:36
